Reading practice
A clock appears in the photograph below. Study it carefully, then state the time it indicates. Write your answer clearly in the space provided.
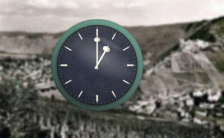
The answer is 1:00
